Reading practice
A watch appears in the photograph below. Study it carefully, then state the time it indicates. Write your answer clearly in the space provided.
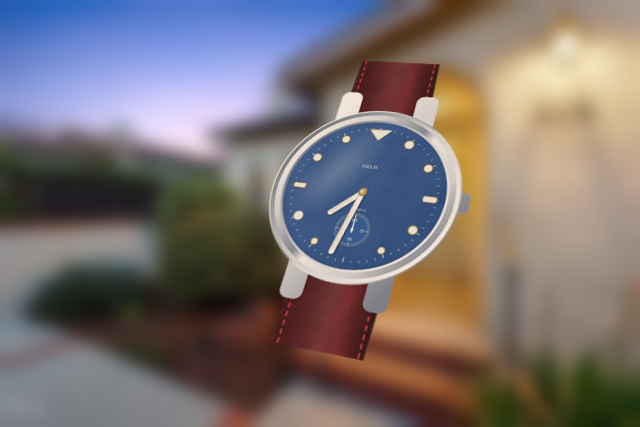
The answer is 7:32
